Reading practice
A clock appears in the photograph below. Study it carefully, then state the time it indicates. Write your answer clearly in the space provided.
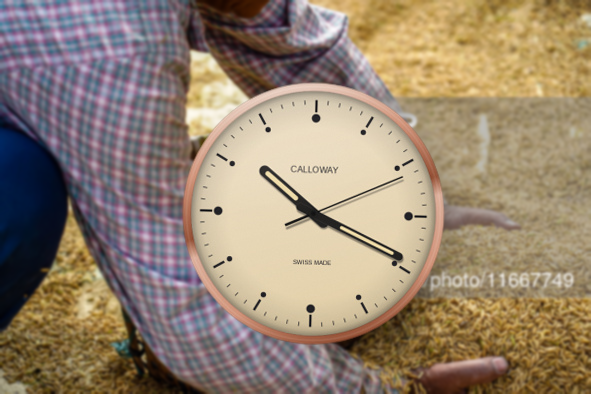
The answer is 10:19:11
